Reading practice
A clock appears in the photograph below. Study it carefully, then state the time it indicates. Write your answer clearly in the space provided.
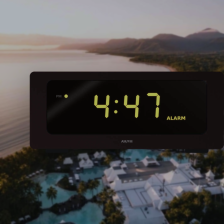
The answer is 4:47
